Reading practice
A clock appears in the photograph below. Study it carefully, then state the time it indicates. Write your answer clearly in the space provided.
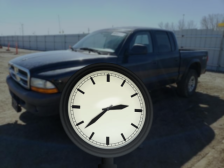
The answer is 2:38
